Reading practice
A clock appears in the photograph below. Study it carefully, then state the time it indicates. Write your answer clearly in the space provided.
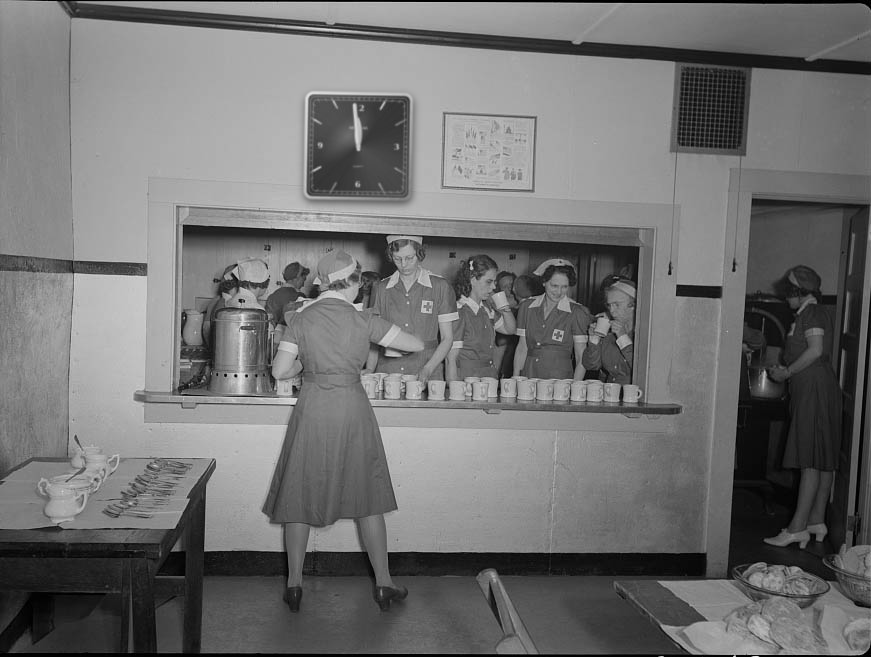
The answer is 11:59
